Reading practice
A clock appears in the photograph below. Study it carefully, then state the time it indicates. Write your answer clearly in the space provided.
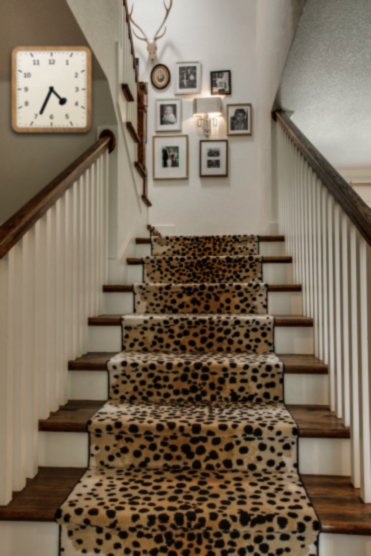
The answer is 4:34
